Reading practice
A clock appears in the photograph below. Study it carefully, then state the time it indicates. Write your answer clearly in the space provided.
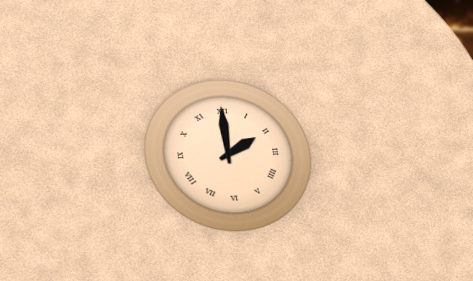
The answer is 2:00
